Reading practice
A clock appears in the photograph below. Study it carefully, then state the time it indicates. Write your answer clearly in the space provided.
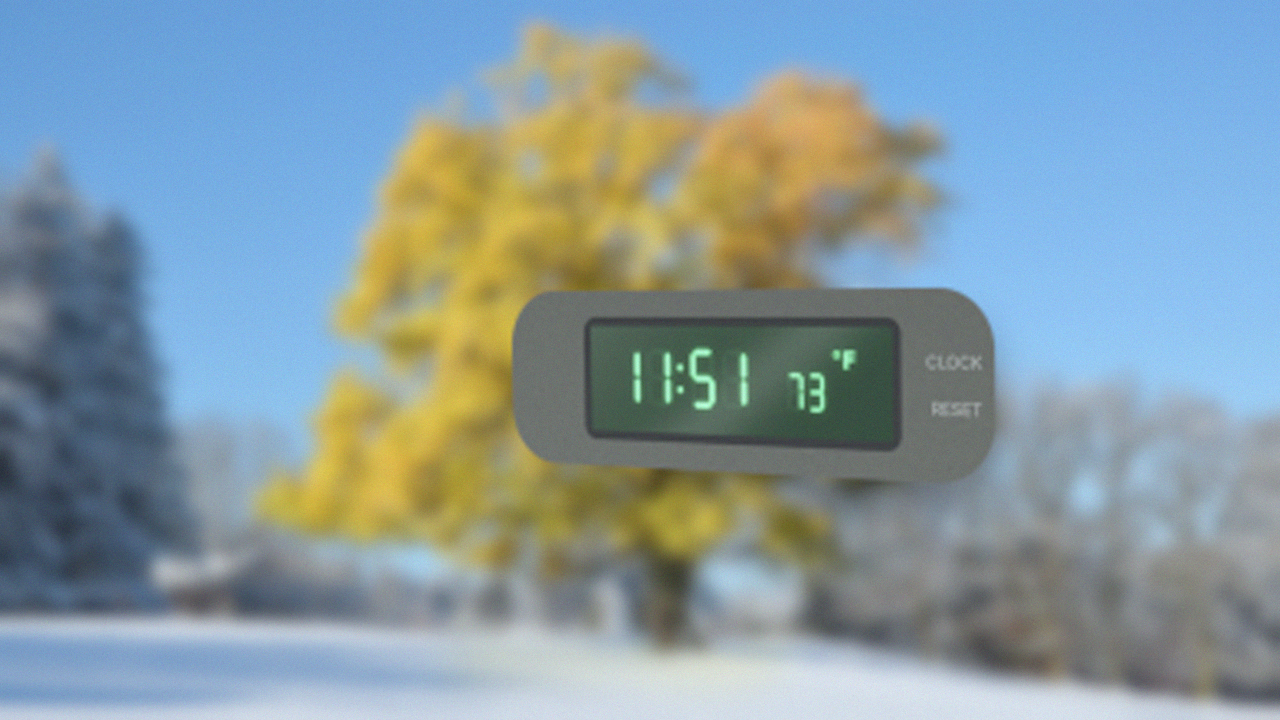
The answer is 11:51
